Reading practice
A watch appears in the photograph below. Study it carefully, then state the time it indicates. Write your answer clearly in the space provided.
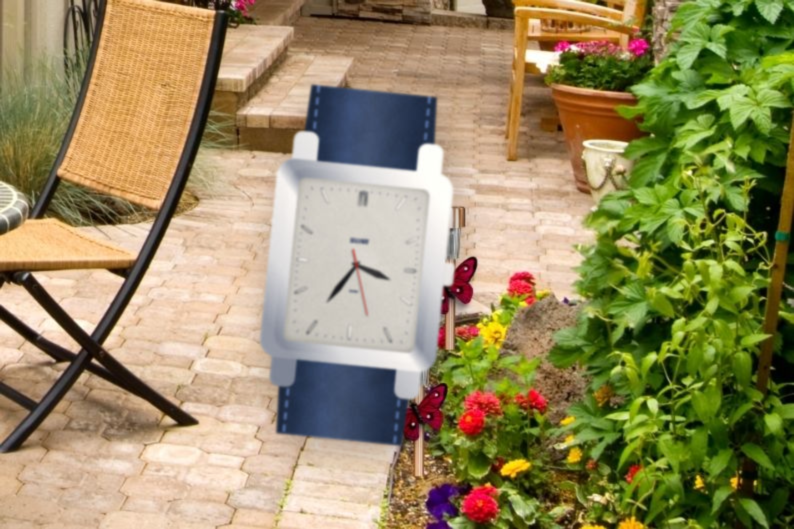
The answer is 3:35:27
